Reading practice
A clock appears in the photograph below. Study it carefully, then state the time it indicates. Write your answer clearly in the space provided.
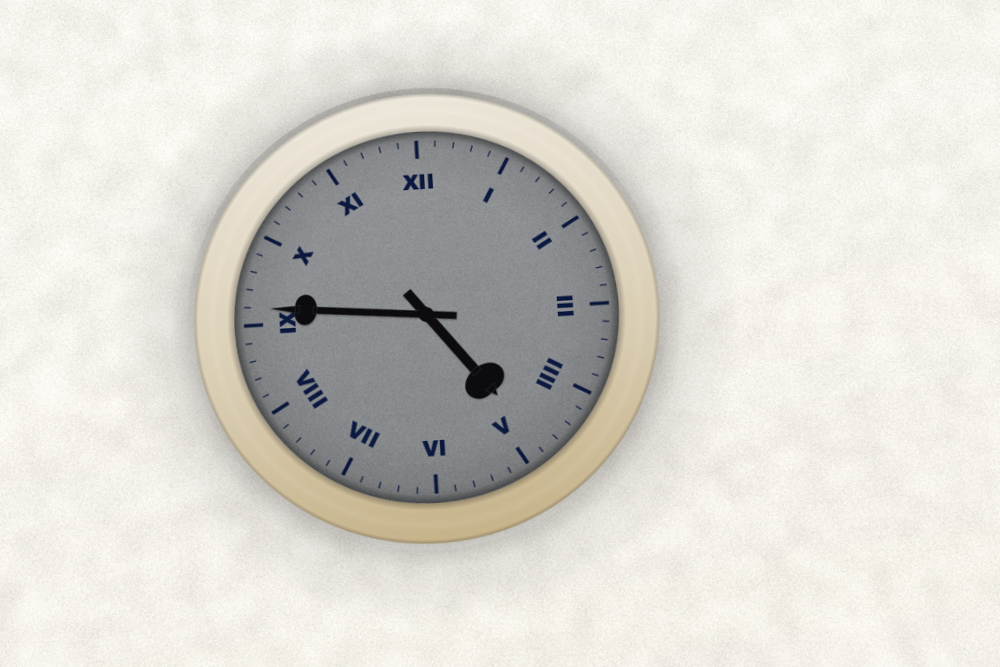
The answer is 4:46
